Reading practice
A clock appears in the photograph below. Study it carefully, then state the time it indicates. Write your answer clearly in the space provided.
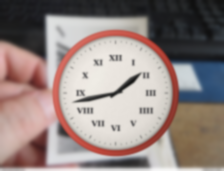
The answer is 1:43
